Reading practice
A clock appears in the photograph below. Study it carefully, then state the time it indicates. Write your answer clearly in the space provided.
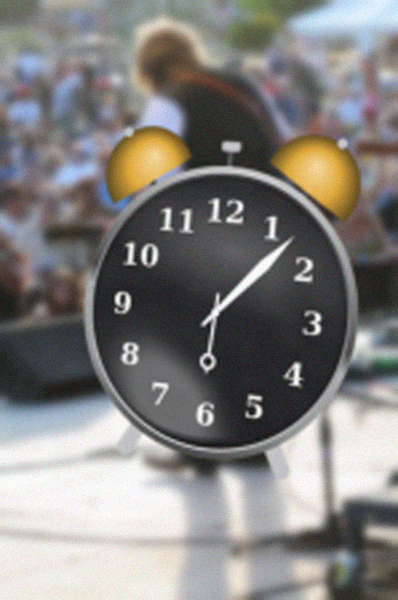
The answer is 6:07
